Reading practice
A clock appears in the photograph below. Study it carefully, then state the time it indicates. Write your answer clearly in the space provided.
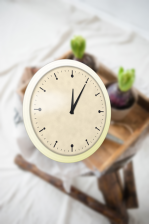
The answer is 12:05
